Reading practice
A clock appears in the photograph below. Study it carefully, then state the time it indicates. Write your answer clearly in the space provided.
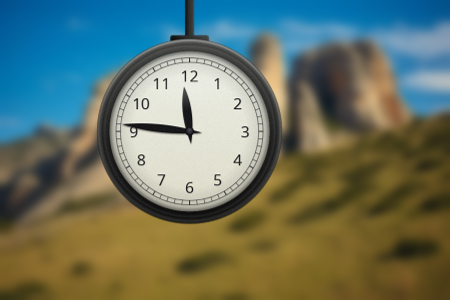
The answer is 11:46
